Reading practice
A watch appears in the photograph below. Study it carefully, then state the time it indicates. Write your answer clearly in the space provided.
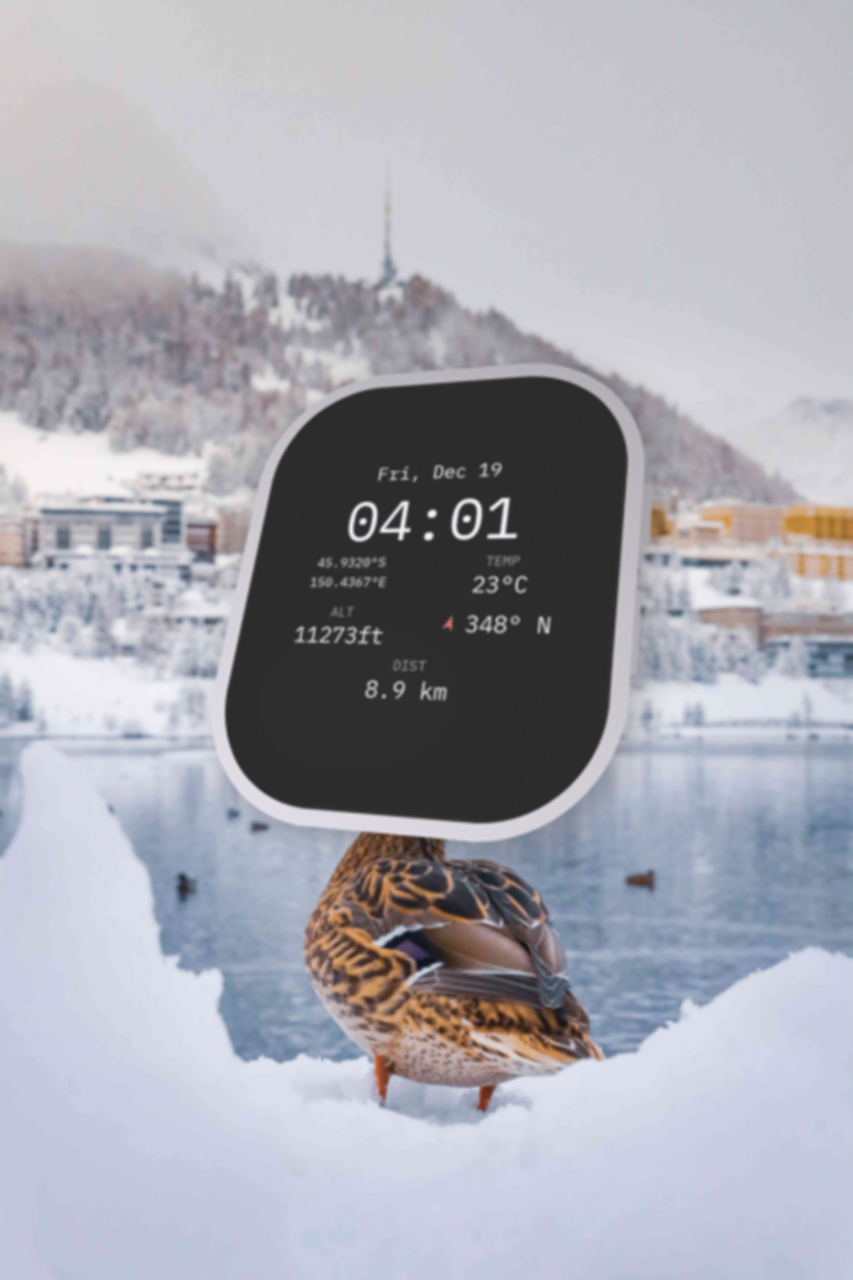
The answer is 4:01
